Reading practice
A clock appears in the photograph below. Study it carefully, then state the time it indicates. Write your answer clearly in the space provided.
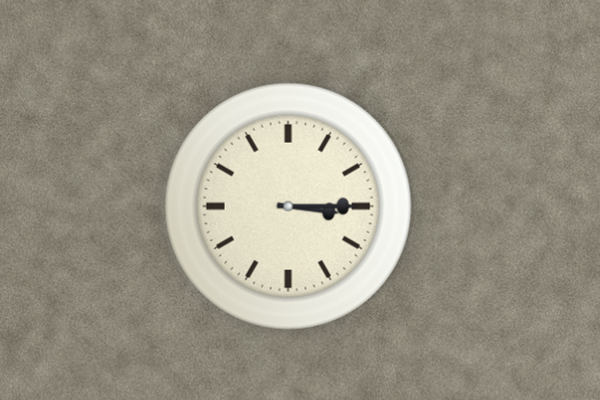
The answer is 3:15
